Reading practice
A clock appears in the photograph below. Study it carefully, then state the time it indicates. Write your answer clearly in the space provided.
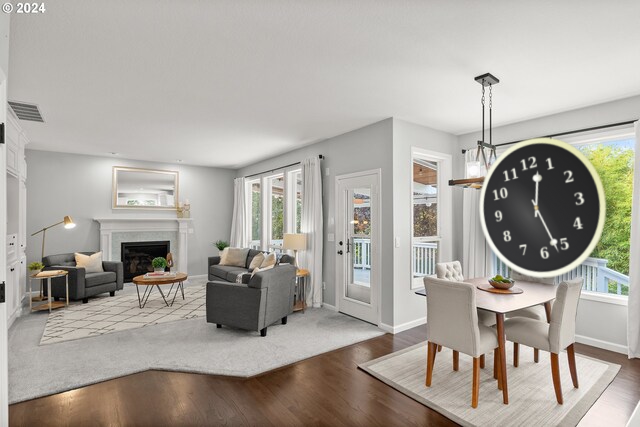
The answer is 12:27
